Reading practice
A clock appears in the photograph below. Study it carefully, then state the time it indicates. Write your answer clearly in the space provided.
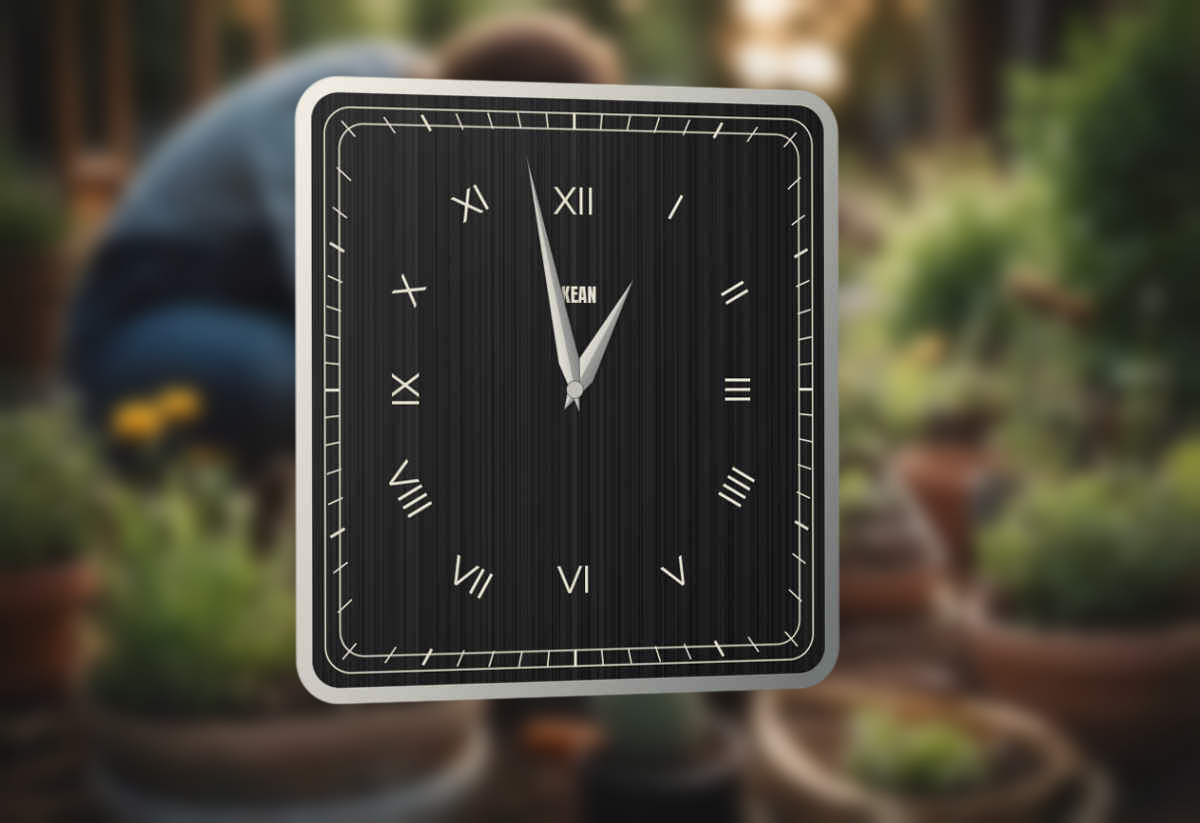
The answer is 12:58
